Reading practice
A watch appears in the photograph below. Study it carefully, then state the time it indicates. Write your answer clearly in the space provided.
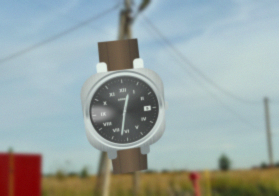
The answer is 12:32
